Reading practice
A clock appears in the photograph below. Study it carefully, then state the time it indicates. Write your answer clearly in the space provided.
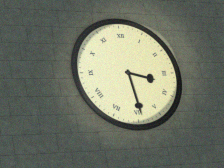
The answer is 3:29
